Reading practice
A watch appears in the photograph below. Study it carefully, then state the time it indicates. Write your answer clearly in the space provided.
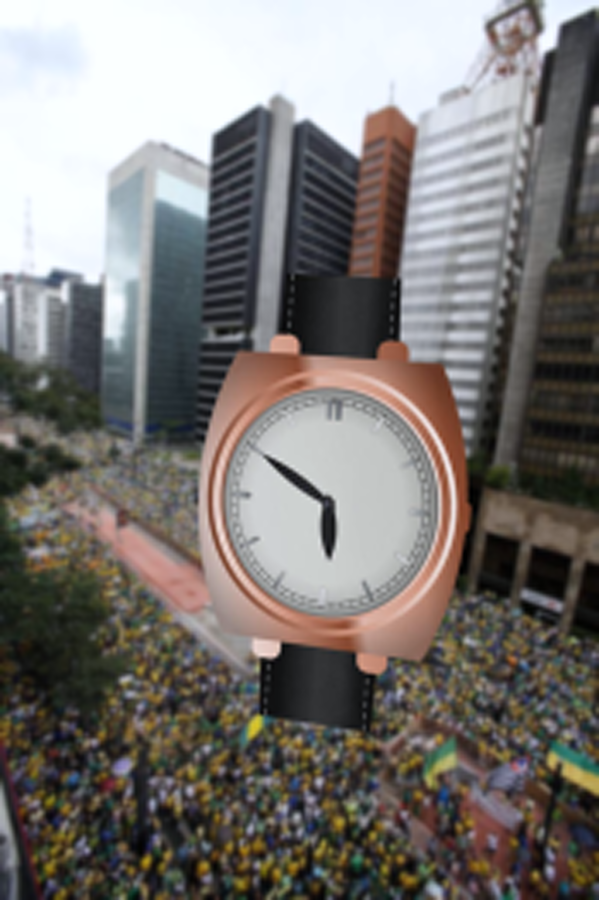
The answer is 5:50
